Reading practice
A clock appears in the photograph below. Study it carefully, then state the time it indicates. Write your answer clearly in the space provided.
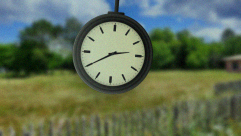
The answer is 2:40
